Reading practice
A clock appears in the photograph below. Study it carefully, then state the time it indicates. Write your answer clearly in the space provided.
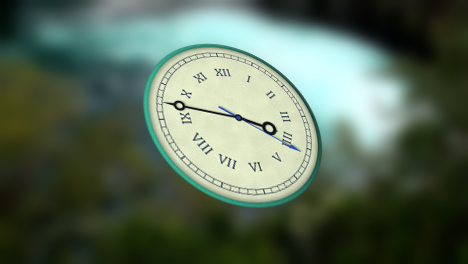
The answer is 3:47:21
